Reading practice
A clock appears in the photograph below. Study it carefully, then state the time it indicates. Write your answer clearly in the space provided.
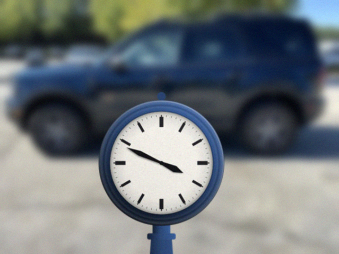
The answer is 3:49
